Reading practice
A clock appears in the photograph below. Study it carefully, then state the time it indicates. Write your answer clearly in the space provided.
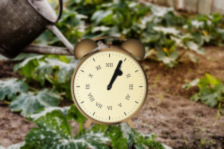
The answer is 1:04
